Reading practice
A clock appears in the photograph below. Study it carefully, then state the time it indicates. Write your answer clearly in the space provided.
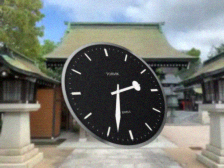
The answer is 2:33
